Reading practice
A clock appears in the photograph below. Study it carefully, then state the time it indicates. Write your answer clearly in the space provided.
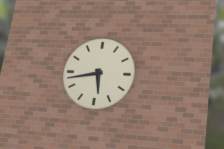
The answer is 5:43
